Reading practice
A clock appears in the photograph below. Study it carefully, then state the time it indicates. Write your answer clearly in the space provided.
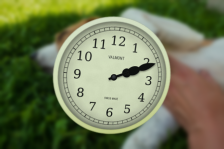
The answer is 2:11
